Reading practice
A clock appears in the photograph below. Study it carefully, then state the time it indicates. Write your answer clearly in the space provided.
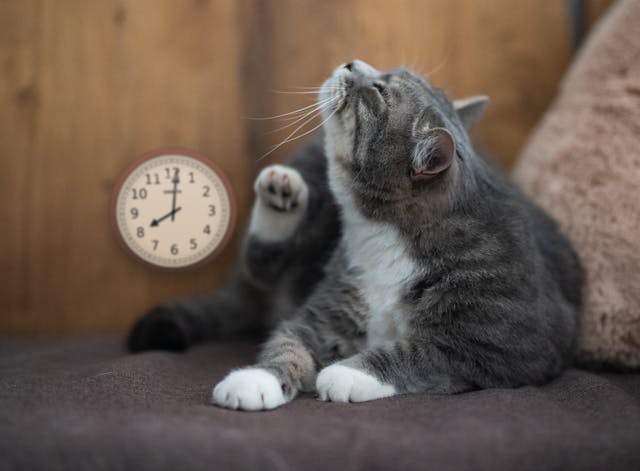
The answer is 8:01
